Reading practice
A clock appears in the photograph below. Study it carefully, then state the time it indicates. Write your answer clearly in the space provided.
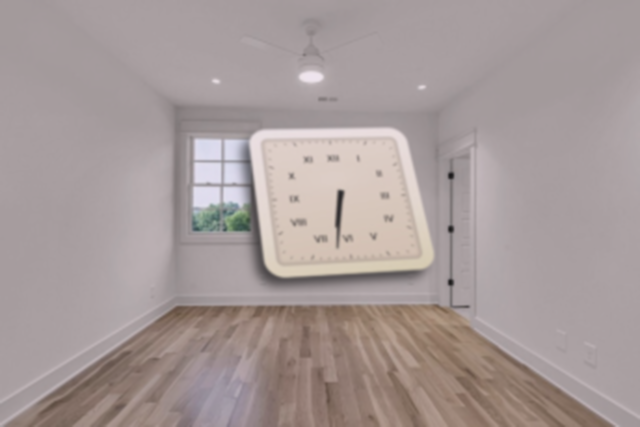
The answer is 6:32
